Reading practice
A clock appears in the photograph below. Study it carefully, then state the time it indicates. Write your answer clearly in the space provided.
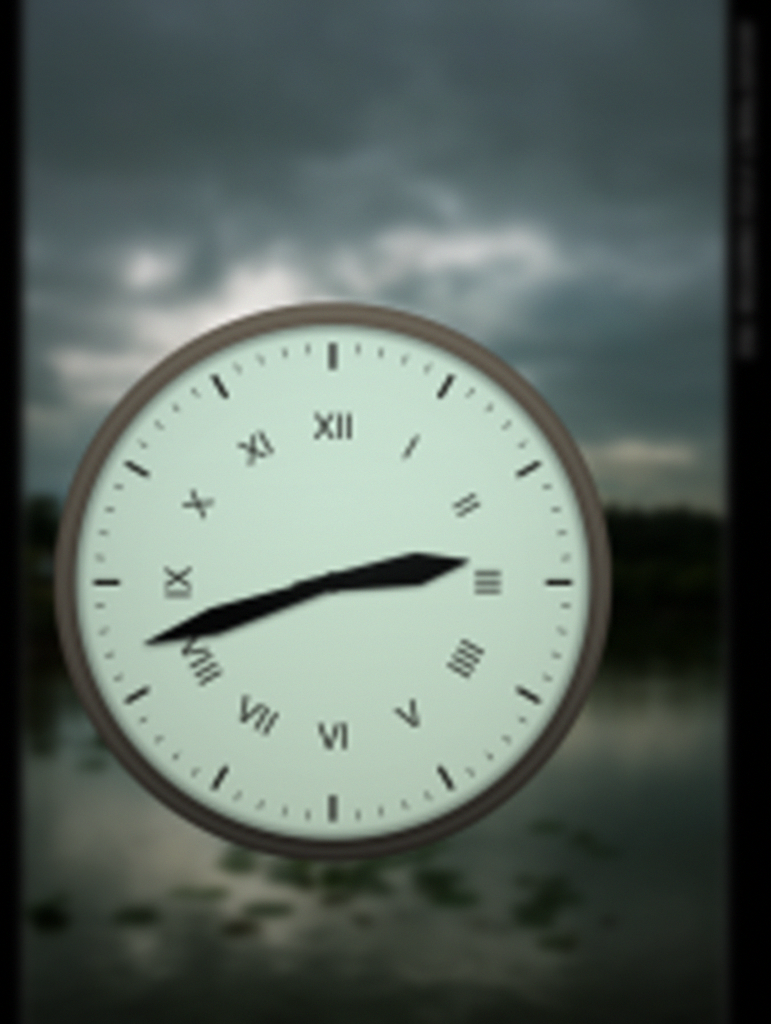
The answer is 2:42
